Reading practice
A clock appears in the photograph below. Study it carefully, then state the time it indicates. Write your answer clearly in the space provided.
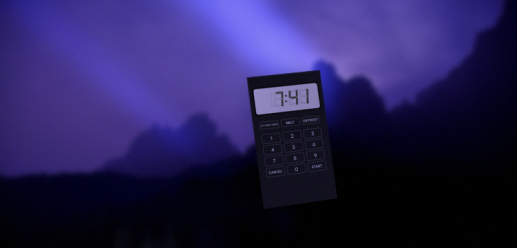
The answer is 7:41
